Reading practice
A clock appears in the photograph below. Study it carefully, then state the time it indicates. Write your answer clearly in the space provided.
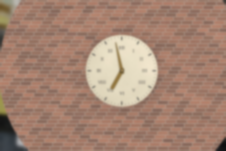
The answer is 6:58
